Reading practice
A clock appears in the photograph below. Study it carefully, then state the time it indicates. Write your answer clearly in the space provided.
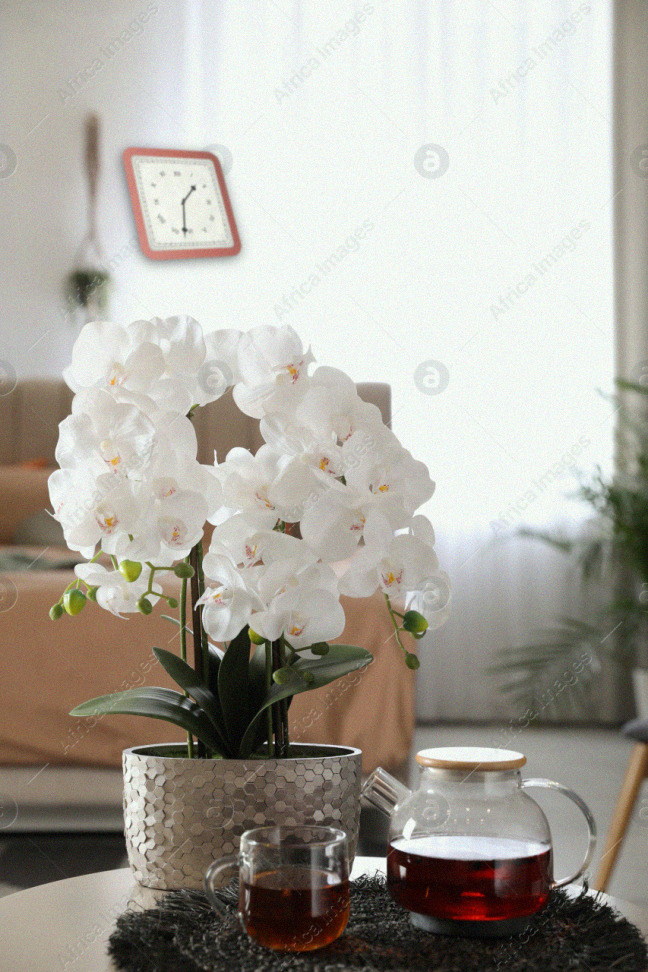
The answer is 1:32
